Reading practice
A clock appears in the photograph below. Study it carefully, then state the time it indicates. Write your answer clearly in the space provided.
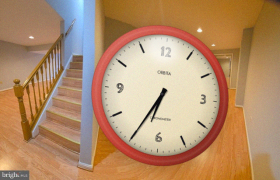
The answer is 6:35
